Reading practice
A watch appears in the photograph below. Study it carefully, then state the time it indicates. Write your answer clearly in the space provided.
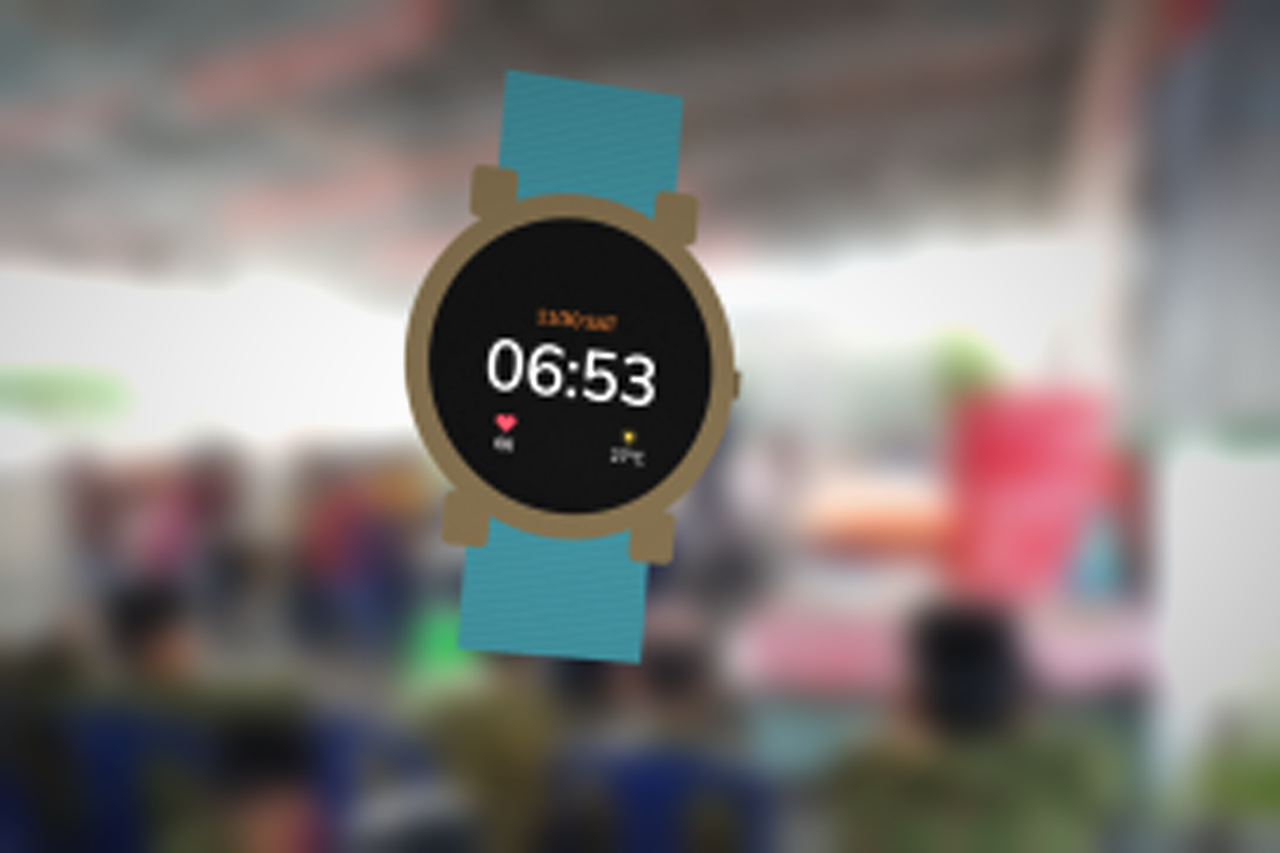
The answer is 6:53
